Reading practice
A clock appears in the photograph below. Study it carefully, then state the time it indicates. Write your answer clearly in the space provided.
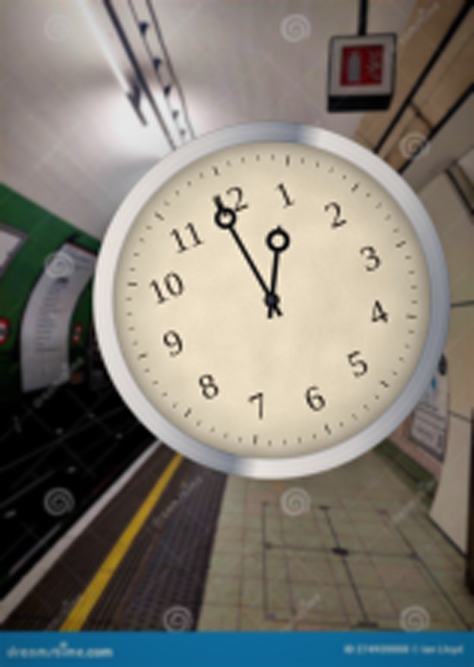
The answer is 12:59
